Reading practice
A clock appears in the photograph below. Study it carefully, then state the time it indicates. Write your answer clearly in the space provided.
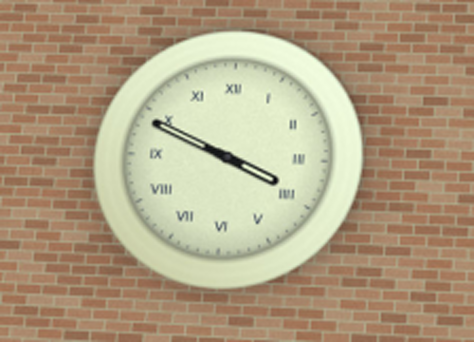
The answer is 3:49
